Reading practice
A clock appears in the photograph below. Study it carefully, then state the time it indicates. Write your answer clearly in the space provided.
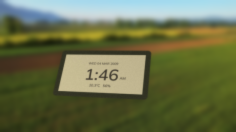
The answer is 1:46
